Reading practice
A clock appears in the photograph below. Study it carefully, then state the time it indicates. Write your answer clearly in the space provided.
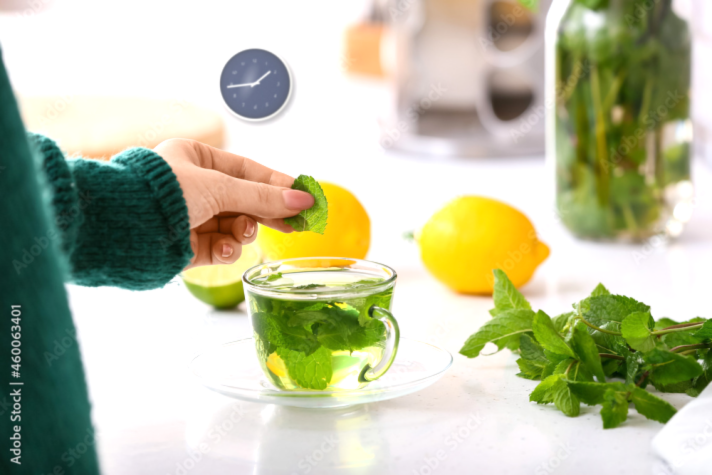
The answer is 1:44
